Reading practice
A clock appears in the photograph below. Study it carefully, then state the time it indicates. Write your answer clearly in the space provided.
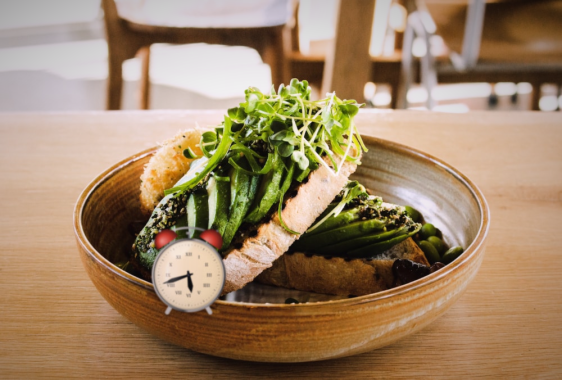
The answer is 5:42
